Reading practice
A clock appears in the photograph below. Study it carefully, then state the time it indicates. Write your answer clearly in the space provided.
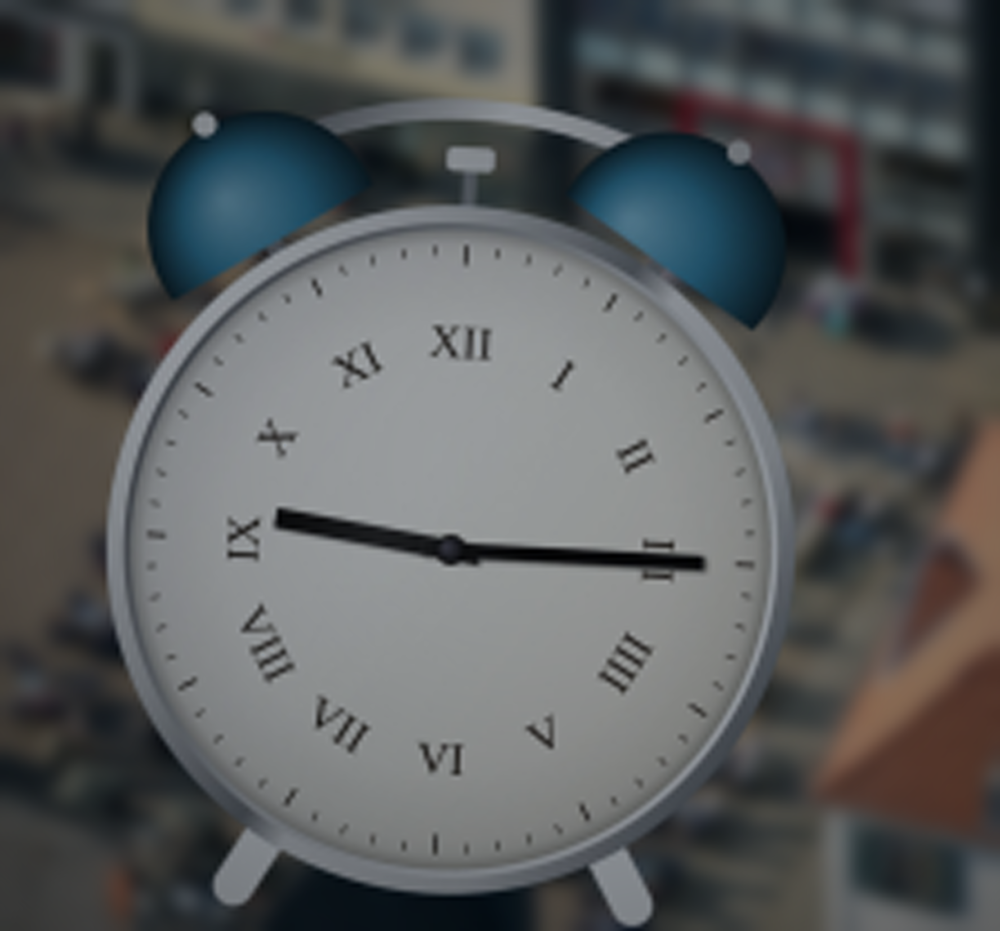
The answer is 9:15
